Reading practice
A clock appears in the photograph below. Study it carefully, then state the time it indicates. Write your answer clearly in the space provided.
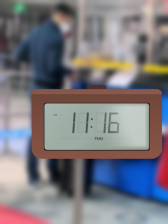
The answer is 11:16
